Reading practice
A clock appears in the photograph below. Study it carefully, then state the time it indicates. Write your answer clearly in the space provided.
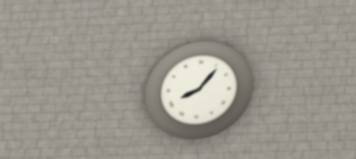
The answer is 8:06
